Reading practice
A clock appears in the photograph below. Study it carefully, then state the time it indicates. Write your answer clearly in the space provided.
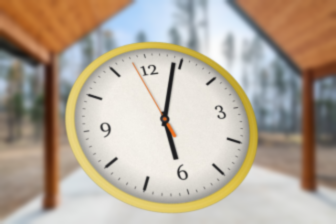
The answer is 6:03:58
